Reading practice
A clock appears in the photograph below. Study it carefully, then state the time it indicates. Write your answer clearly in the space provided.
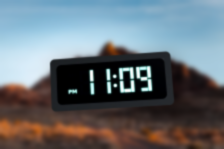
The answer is 11:09
